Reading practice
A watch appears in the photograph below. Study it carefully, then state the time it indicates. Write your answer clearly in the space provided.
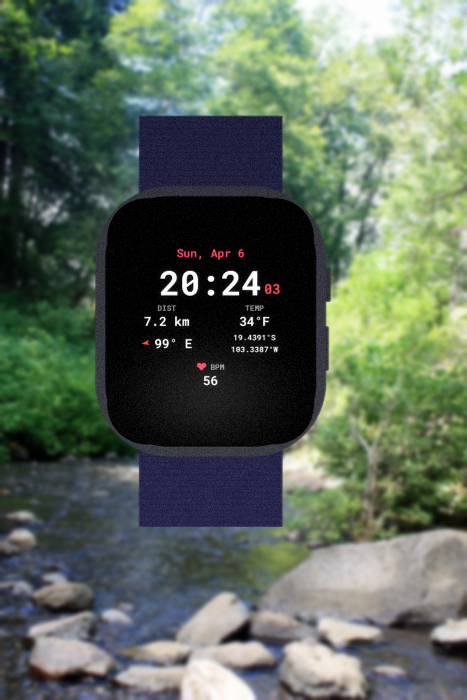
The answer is 20:24:03
